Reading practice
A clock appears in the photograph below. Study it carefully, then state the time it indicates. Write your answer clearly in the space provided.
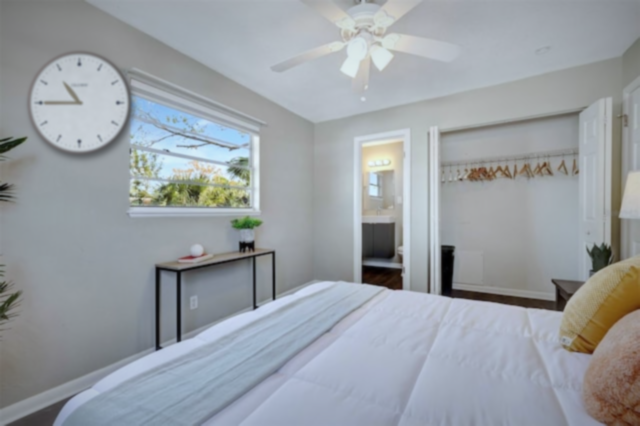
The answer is 10:45
